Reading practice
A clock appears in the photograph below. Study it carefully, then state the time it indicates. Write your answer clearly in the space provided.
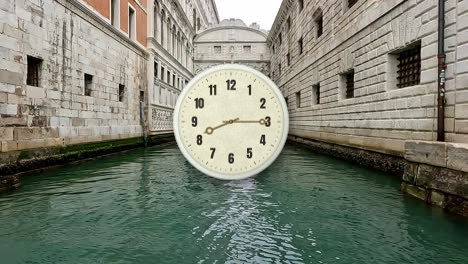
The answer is 8:15
